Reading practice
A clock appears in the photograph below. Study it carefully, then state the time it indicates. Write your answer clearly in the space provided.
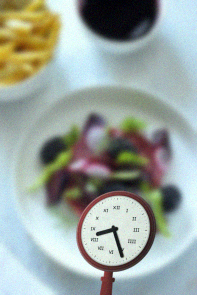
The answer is 8:26
